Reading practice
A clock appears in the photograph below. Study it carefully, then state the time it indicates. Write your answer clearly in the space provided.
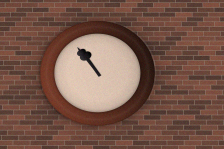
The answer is 10:54
